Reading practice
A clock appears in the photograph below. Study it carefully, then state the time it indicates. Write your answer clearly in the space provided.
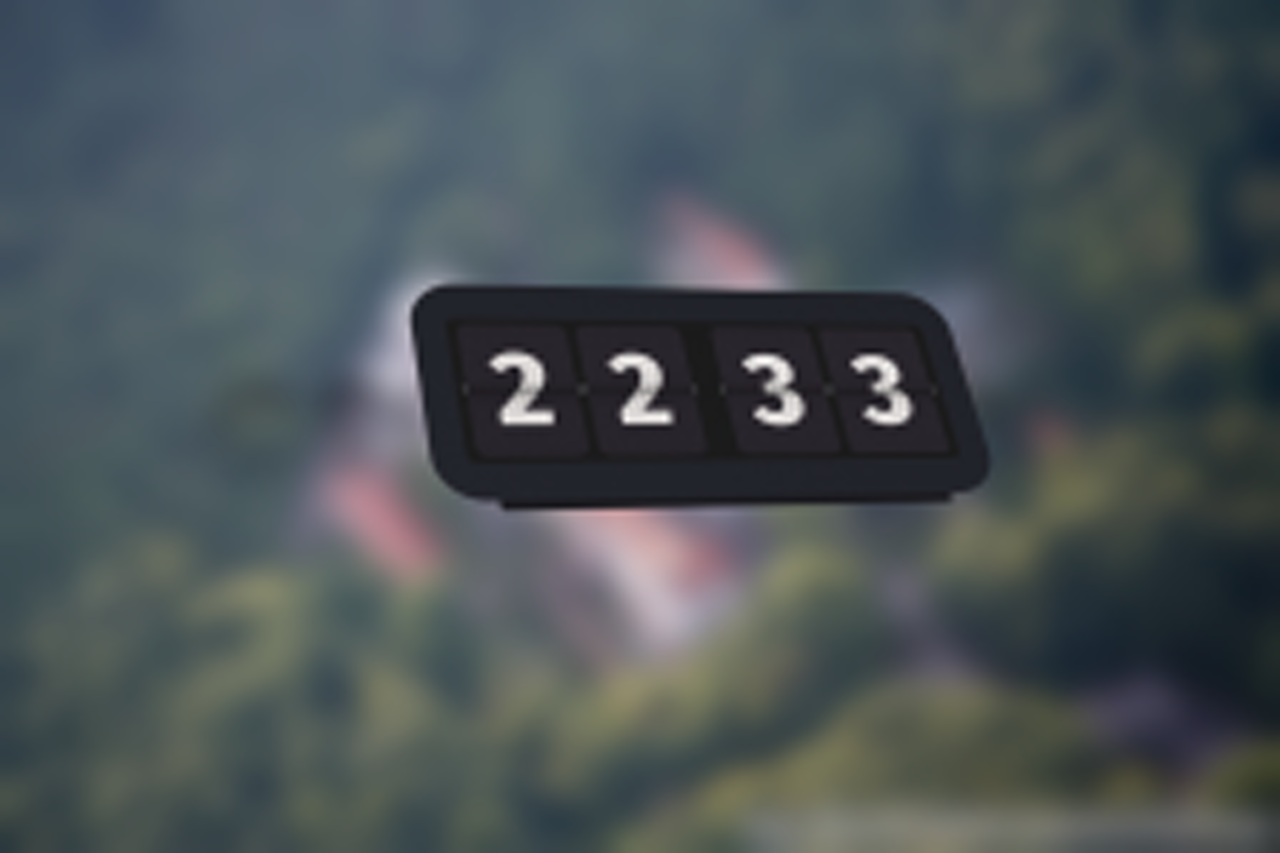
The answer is 22:33
